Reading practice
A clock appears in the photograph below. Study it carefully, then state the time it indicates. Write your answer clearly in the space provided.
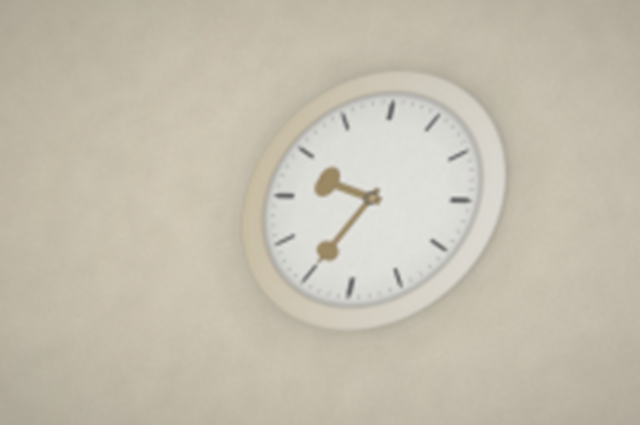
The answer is 9:35
